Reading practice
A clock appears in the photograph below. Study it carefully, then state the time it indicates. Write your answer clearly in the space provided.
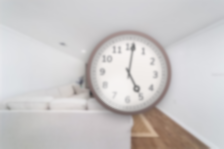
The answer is 5:01
